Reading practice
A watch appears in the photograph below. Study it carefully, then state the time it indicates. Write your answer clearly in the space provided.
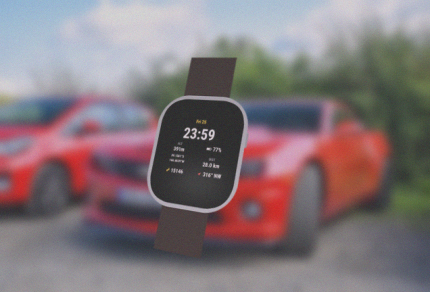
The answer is 23:59
